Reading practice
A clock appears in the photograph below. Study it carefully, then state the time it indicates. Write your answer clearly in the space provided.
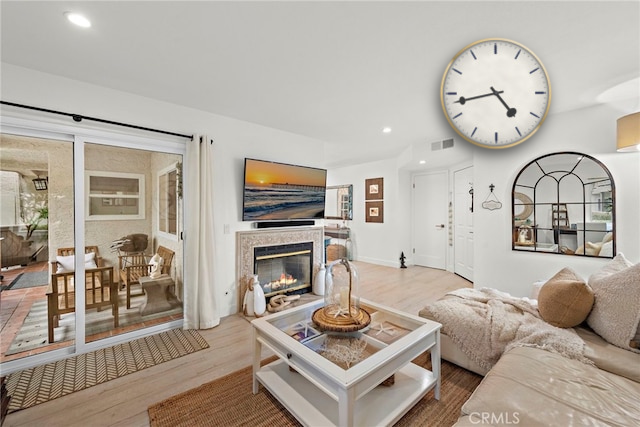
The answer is 4:43
